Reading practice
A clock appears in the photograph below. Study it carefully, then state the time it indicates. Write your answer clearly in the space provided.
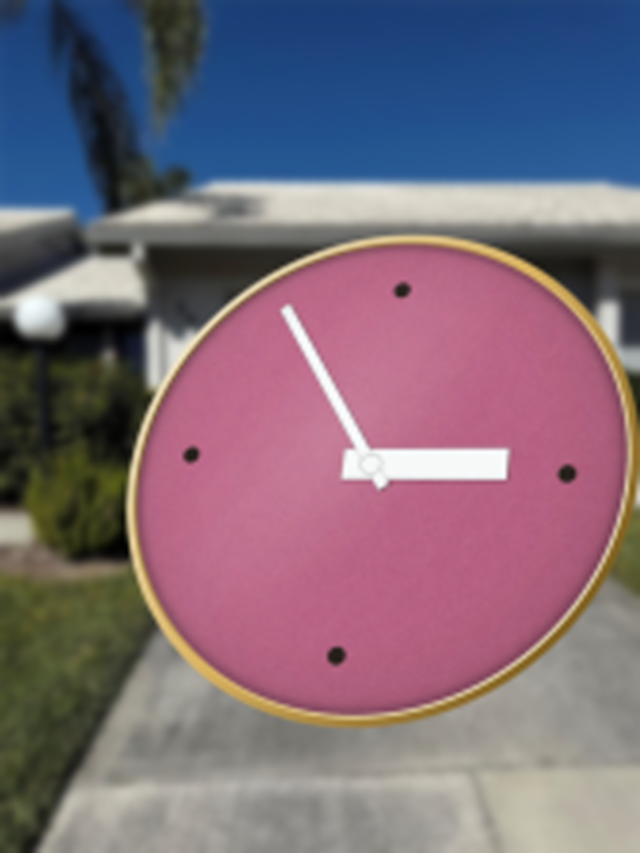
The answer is 2:54
